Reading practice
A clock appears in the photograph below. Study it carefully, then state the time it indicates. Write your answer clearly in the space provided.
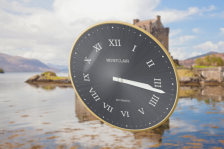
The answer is 3:17
